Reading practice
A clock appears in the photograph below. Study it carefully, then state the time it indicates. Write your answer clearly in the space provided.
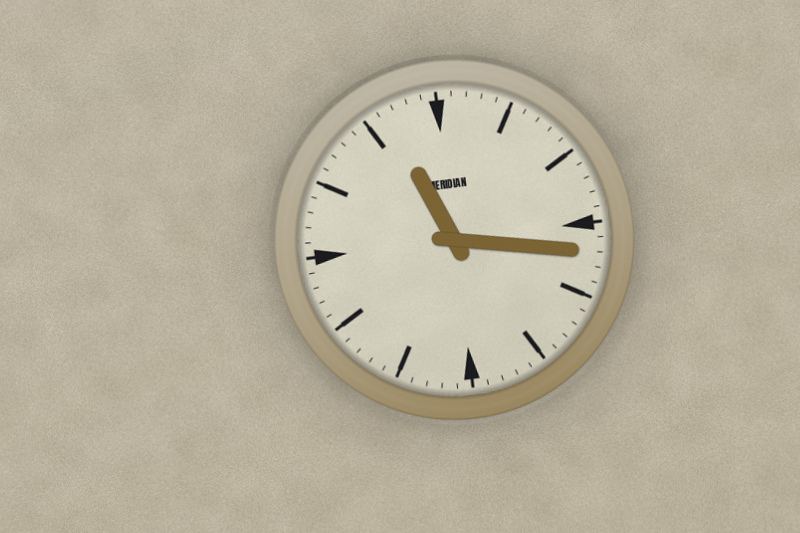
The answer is 11:17
